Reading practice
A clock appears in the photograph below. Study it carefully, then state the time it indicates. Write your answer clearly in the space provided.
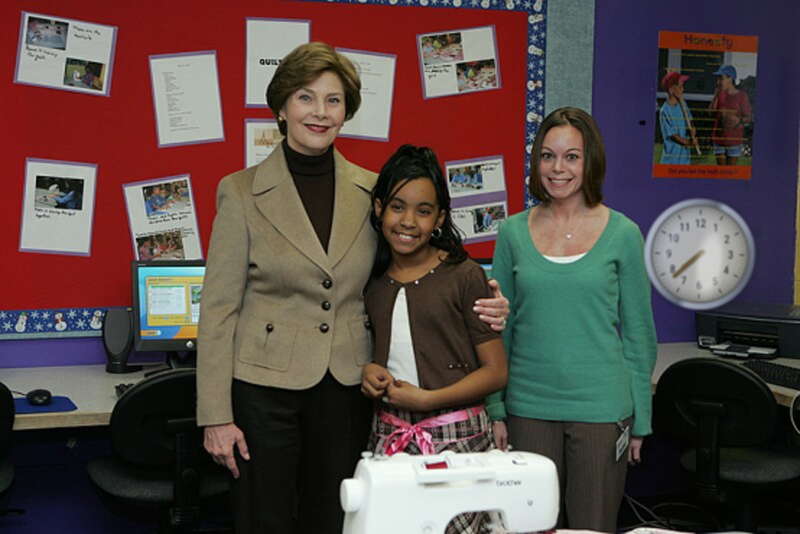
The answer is 7:38
